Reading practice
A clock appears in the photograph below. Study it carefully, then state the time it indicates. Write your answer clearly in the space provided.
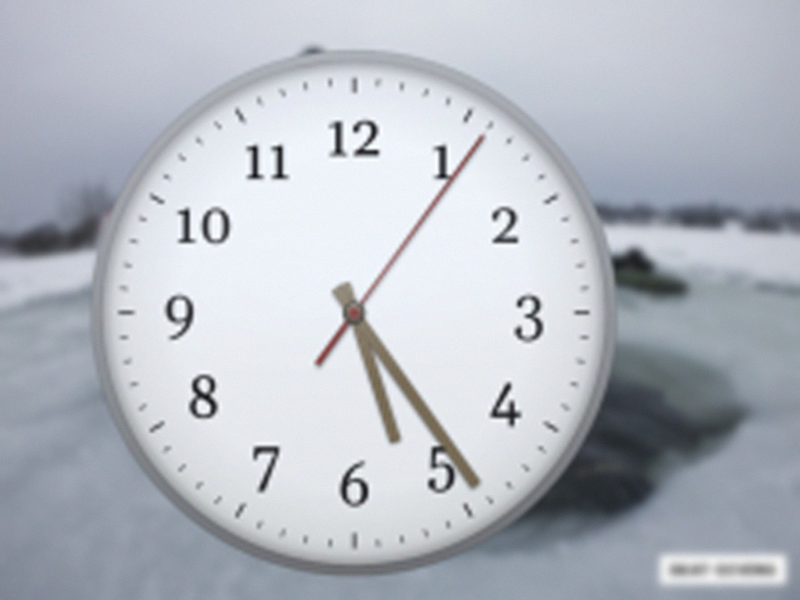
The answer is 5:24:06
